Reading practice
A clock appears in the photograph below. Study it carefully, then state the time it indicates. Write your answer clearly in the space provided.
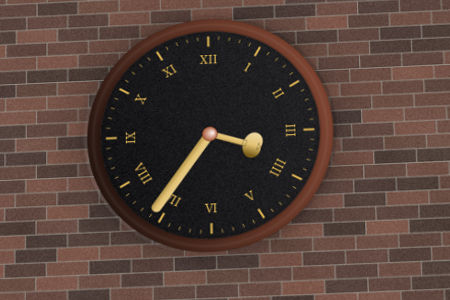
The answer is 3:36
